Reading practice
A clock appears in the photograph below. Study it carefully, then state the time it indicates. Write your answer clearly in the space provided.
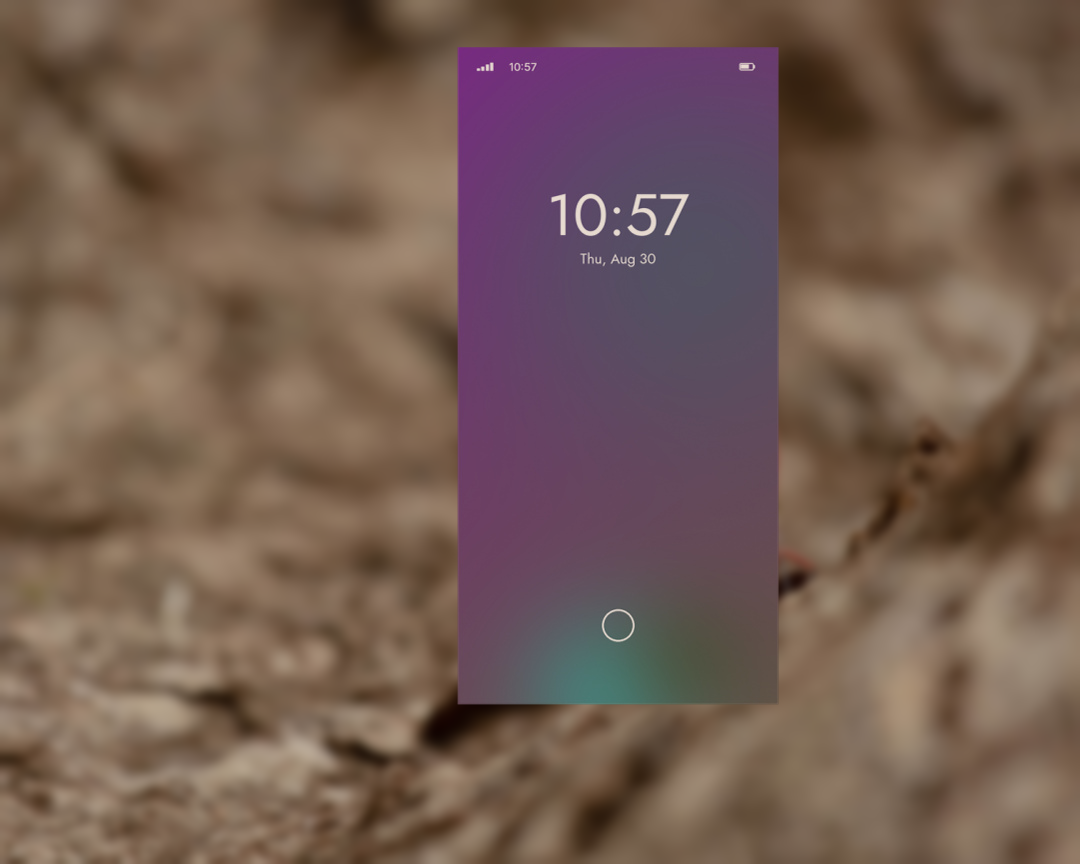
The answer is 10:57
